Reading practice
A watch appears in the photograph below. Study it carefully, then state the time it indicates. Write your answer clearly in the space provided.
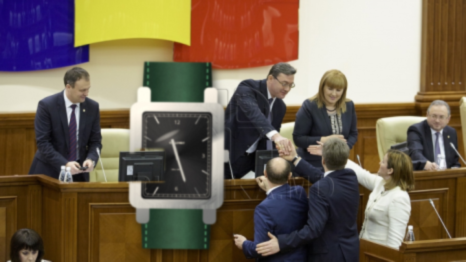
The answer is 11:27
